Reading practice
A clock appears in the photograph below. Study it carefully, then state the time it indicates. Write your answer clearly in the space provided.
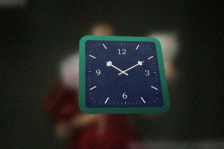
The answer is 10:10
